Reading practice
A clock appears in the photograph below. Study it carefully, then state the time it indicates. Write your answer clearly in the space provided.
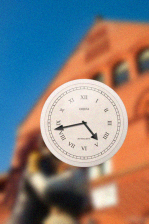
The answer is 4:43
